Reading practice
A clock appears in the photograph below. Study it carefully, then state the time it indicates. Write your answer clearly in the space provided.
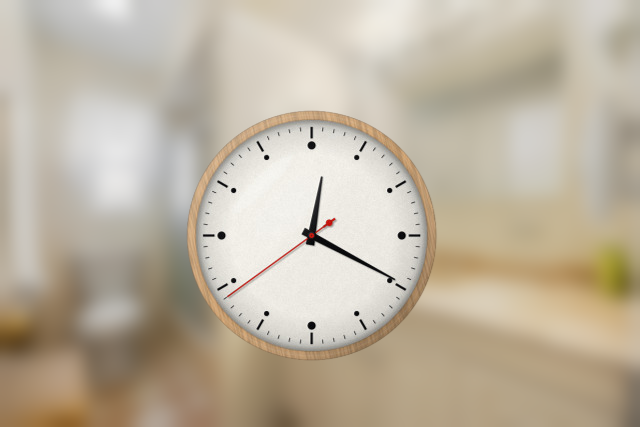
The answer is 12:19:39
